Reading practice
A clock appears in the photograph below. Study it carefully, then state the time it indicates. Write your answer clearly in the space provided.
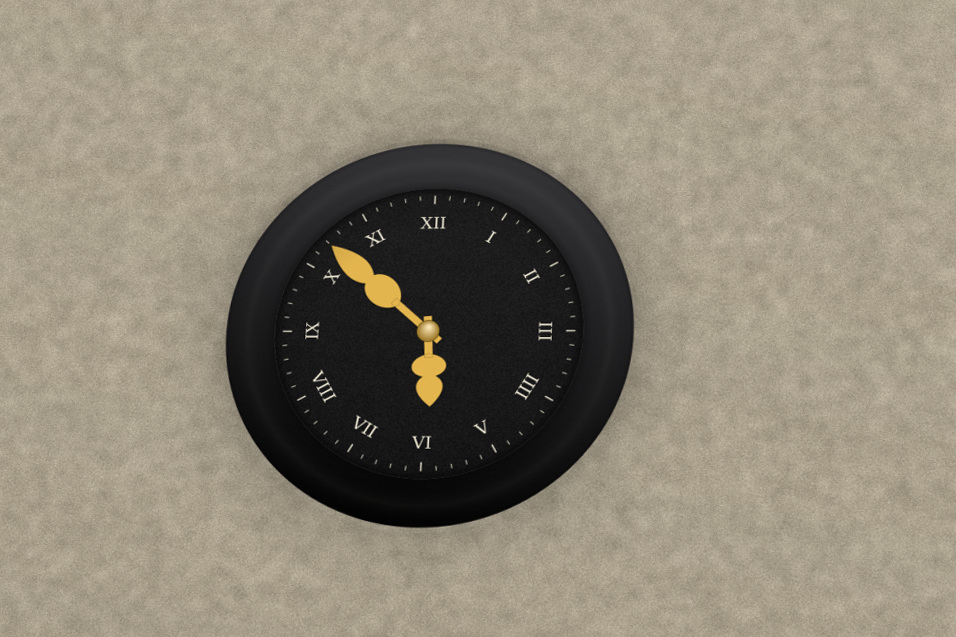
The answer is 5:52
